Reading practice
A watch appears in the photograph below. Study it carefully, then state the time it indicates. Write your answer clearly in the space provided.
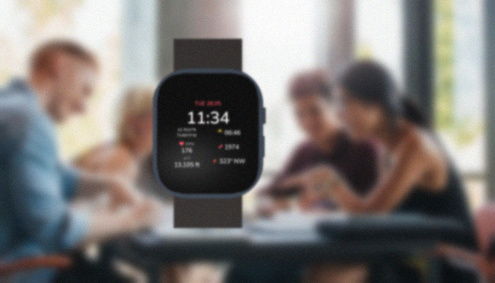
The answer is 11:34
